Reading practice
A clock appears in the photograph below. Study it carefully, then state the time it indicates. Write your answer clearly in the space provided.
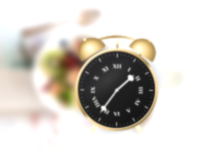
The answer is 1:36
